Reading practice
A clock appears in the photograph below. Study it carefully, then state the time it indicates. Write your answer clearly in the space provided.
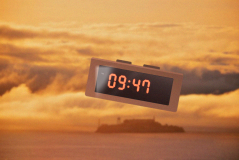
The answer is 9:47
